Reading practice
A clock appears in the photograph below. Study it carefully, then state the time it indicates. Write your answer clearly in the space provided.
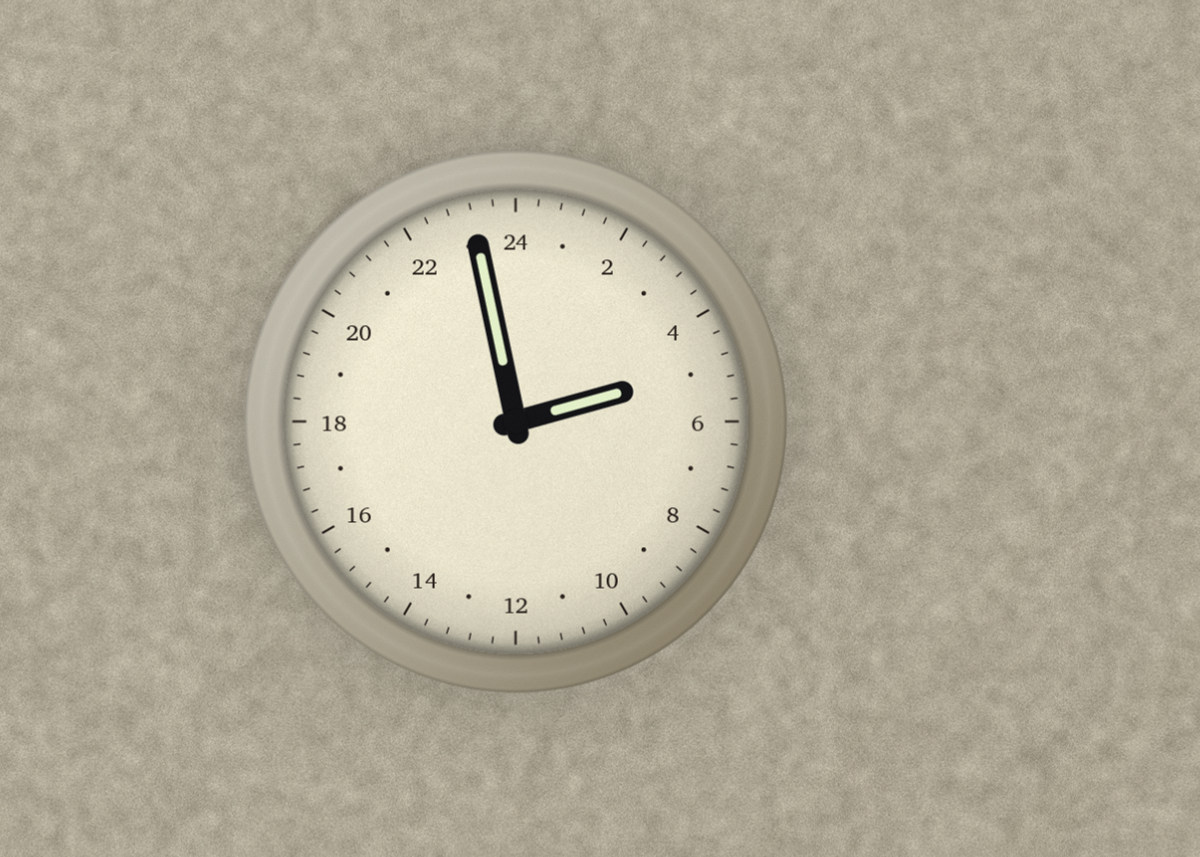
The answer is 4:58
